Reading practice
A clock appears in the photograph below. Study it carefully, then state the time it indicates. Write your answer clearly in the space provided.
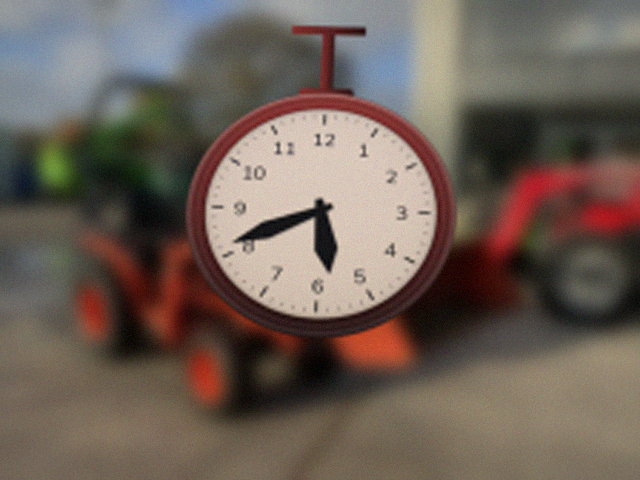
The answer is 5:41
